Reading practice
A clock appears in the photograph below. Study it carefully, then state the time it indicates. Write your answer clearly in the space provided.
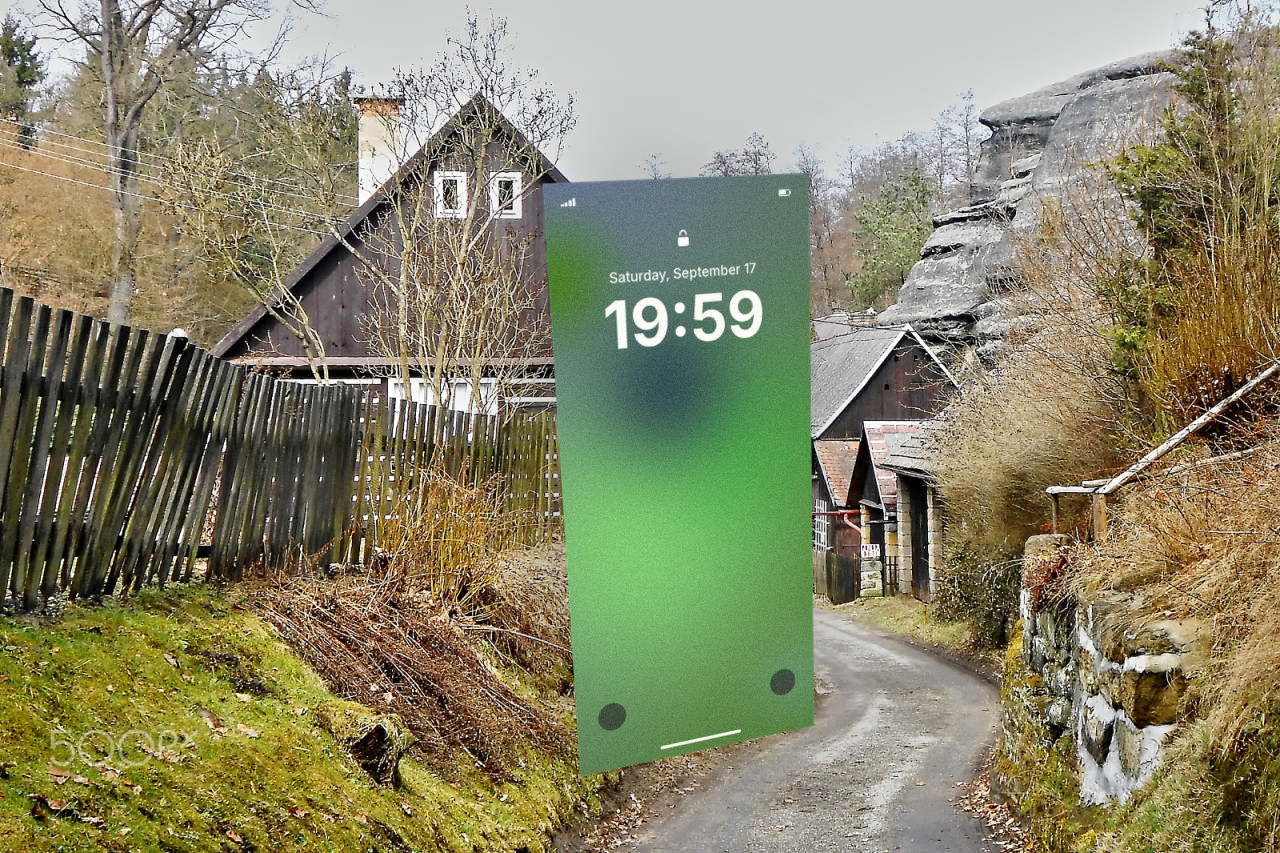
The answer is 19:59
